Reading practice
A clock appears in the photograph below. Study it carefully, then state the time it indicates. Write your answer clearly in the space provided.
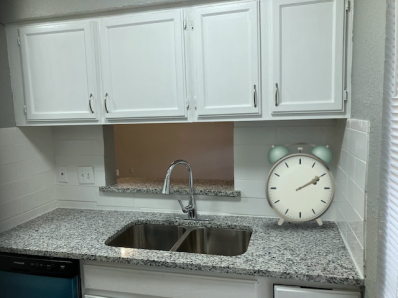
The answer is 2:10
